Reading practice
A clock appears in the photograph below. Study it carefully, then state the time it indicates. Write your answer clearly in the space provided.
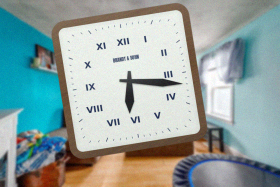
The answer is 6:17
